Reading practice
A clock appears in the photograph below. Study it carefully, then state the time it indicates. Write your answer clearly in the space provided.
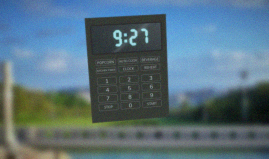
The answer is 9:27
